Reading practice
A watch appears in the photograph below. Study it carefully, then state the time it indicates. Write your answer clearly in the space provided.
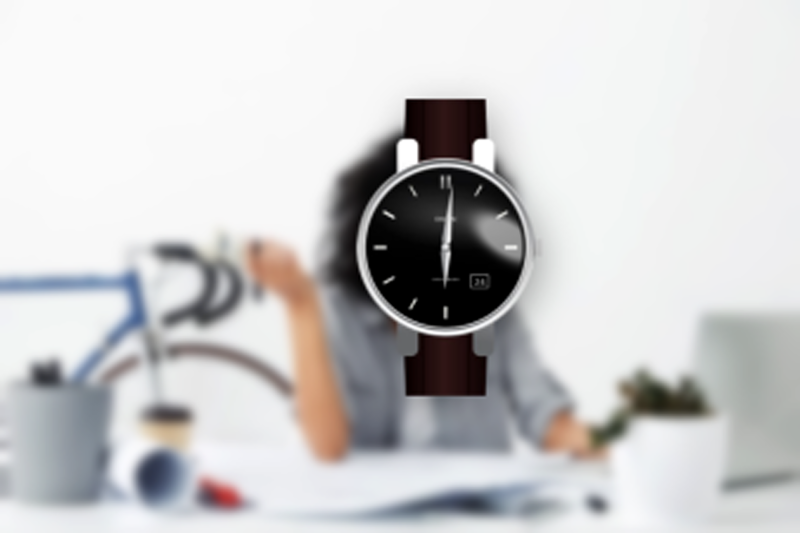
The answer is 6:01
